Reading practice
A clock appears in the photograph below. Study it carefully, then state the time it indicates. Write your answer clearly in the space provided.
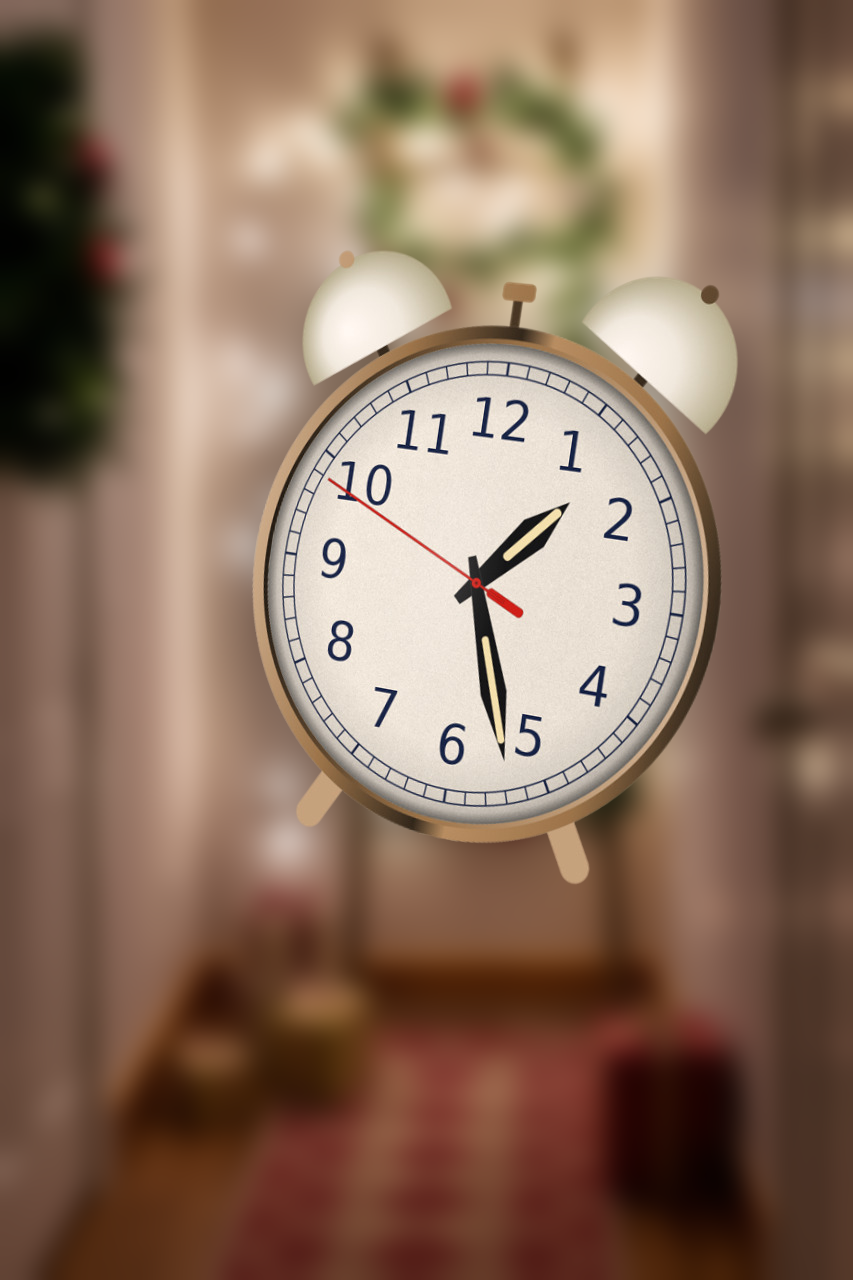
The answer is 1:26:49
